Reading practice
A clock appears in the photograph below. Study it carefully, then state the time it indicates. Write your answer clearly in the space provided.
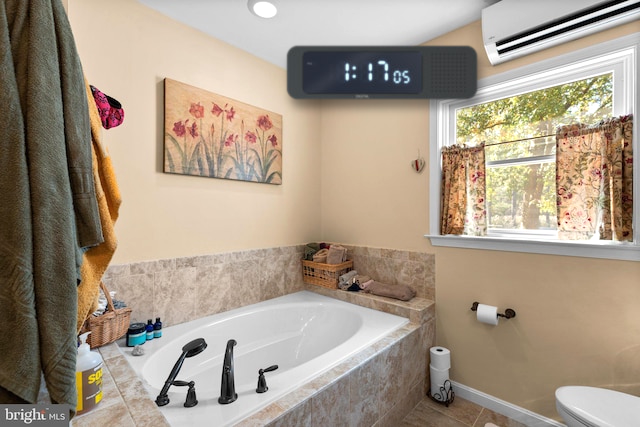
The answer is 1:17:05
